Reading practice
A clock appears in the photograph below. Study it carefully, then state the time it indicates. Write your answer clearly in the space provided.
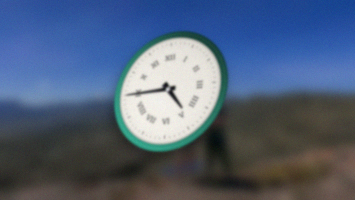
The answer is 4:45
